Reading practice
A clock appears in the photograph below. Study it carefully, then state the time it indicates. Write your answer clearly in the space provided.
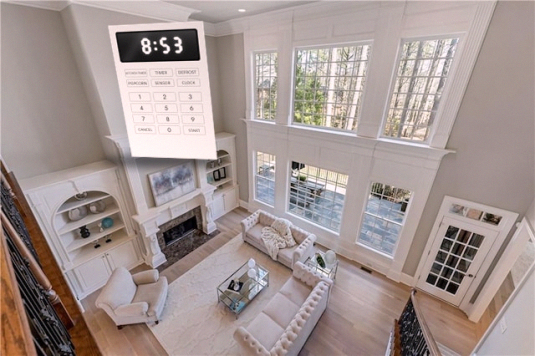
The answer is 8:53
